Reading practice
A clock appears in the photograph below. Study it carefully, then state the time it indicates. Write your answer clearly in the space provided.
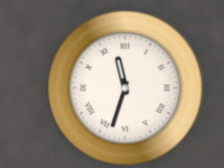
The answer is 11:33
